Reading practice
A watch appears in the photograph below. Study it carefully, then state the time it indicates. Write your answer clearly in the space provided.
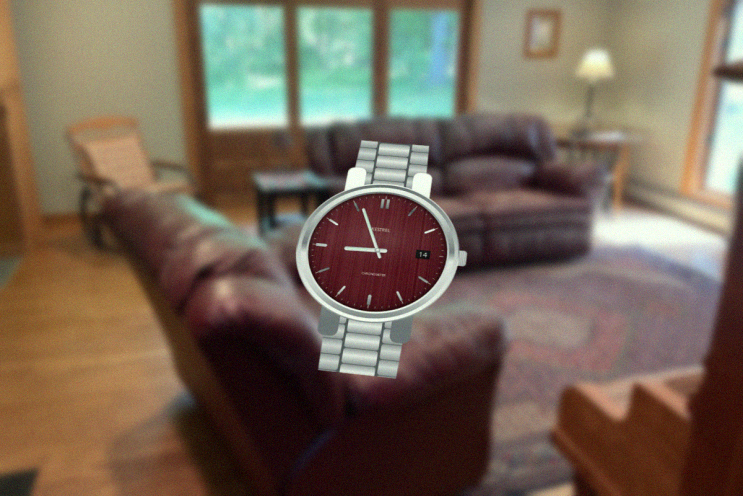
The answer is 8:56
